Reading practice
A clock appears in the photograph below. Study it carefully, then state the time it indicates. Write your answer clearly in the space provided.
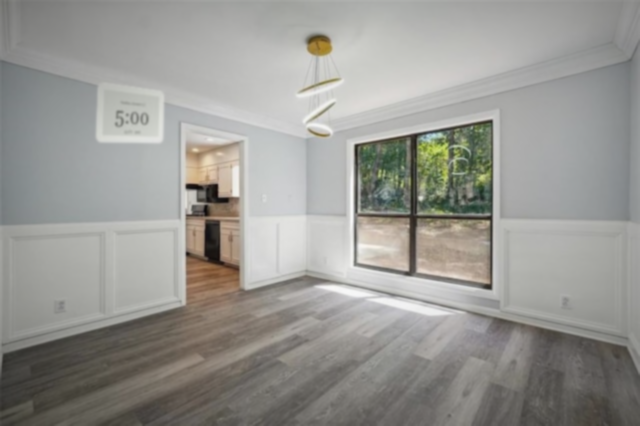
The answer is 5:00
